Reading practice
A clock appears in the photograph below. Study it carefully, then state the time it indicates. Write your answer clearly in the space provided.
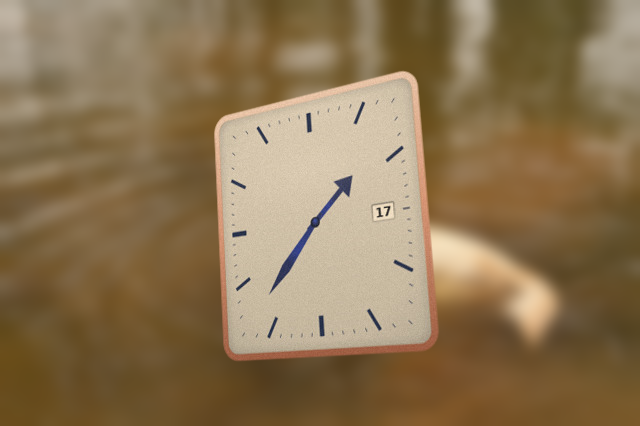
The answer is 1:37
